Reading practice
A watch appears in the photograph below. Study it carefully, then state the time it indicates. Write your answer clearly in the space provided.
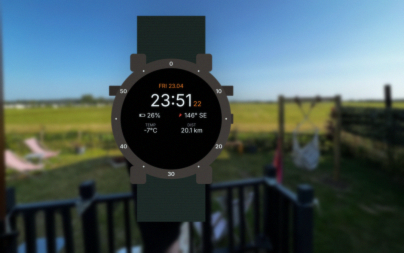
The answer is 23:51
